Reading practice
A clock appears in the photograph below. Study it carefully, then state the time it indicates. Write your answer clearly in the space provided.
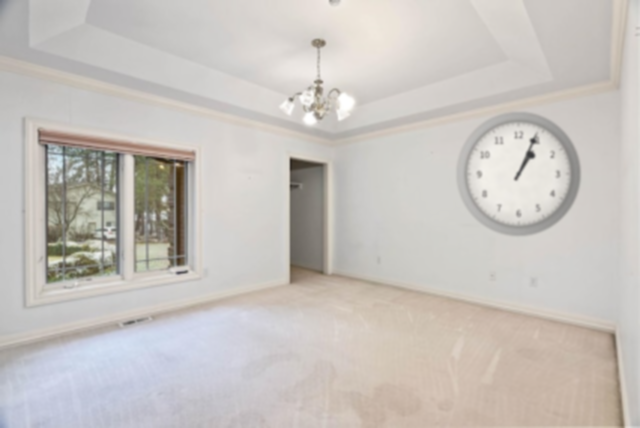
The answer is 1:04
